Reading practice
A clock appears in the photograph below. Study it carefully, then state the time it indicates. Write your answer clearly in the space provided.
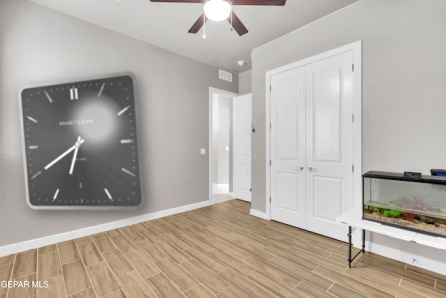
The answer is 6:40
